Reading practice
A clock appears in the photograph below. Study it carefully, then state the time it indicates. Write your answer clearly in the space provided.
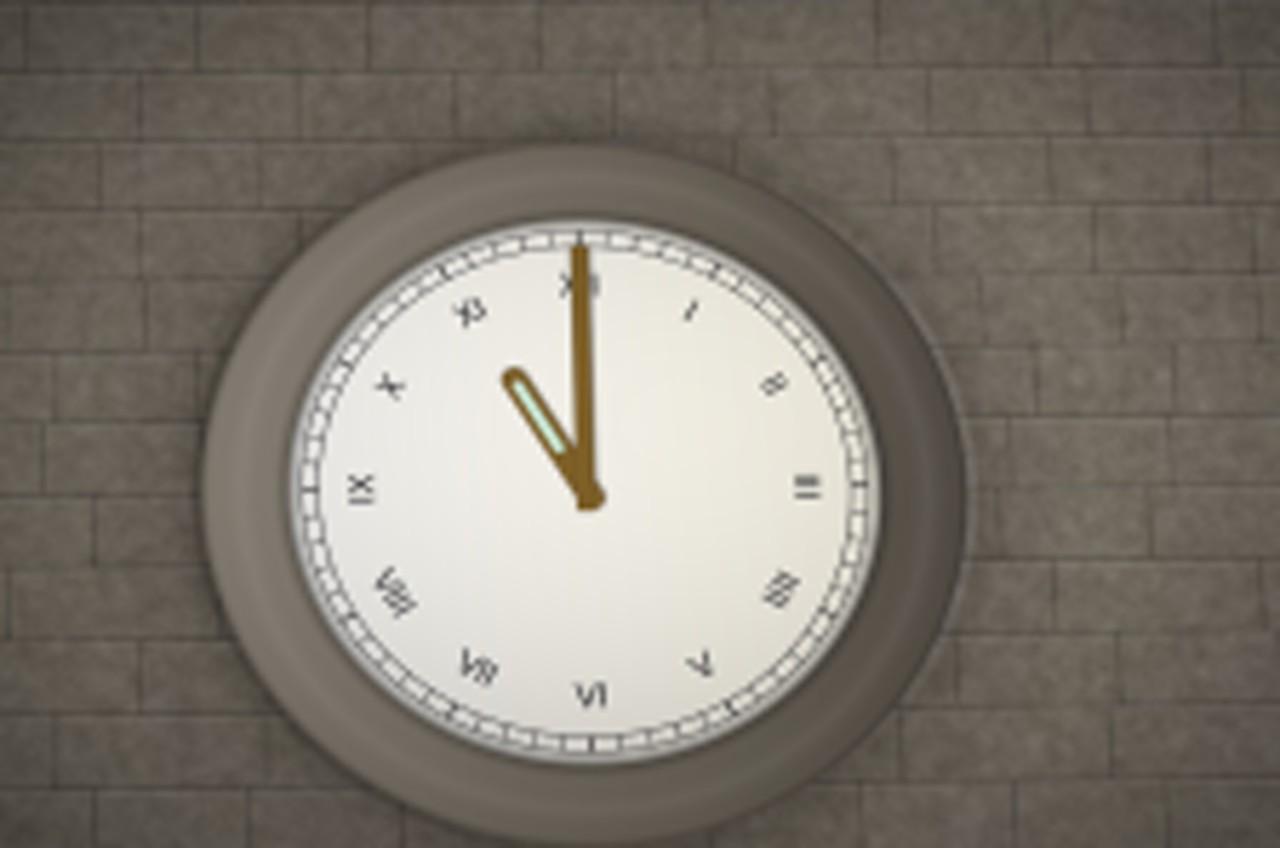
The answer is 11:00
